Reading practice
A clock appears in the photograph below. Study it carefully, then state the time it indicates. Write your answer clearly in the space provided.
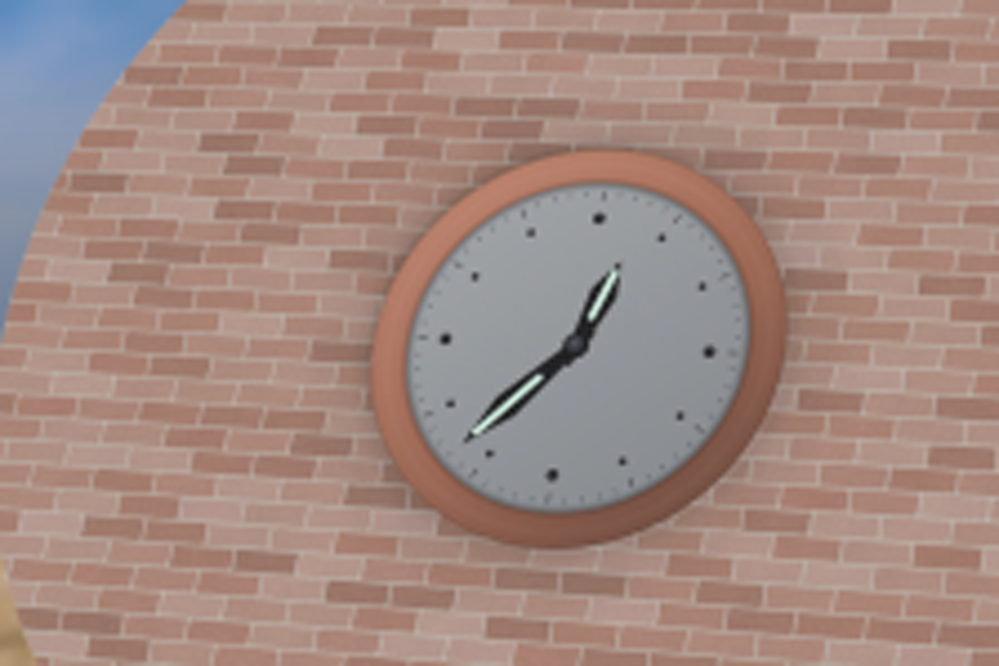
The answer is 12:37
